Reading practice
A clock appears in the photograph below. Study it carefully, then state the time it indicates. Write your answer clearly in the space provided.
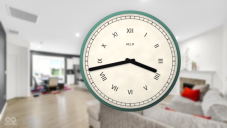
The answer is 3:43
